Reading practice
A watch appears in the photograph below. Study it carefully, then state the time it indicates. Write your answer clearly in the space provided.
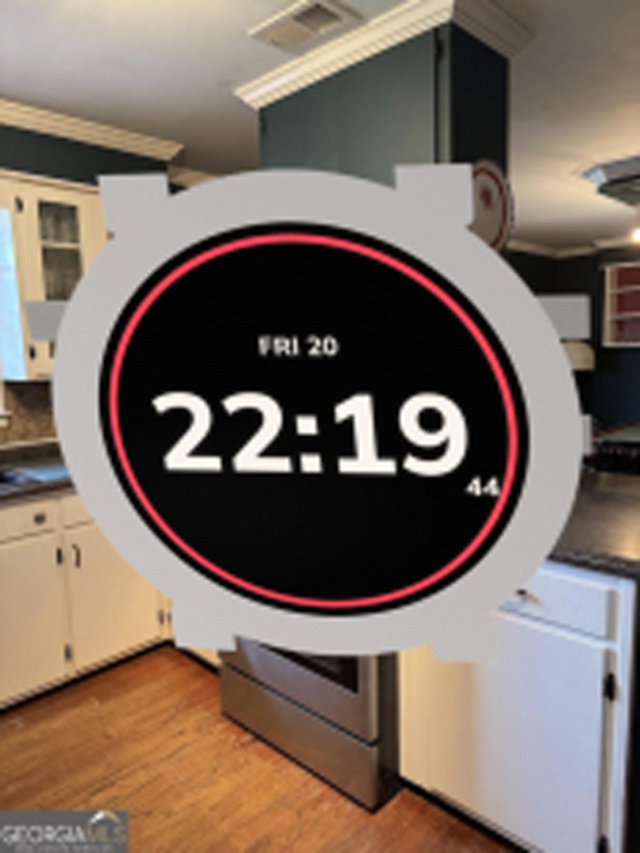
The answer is 22:19
